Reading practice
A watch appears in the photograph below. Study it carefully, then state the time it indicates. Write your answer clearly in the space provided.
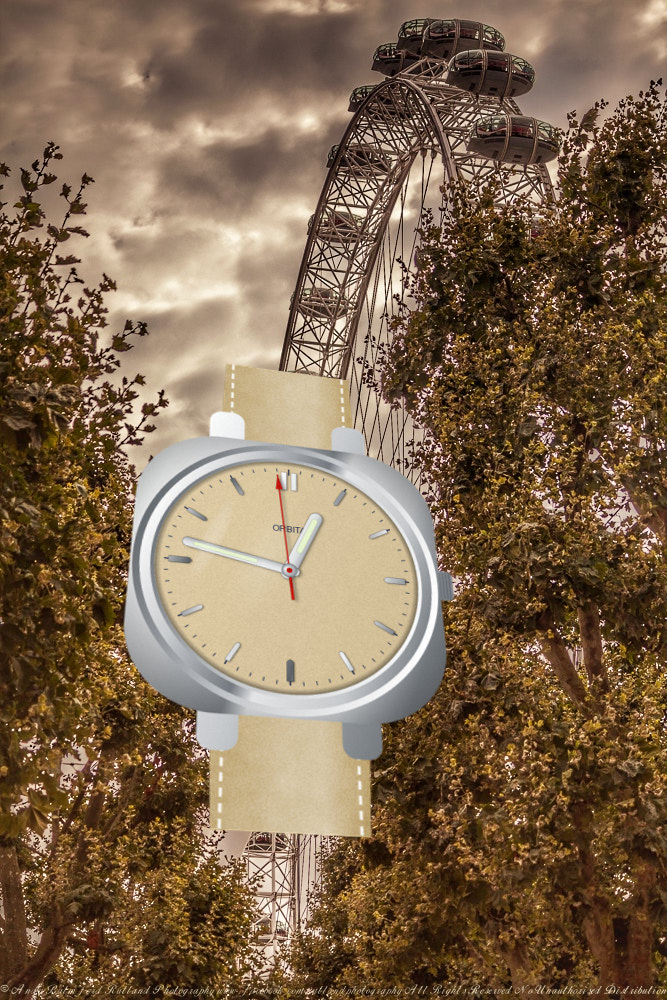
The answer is 12:46:59
